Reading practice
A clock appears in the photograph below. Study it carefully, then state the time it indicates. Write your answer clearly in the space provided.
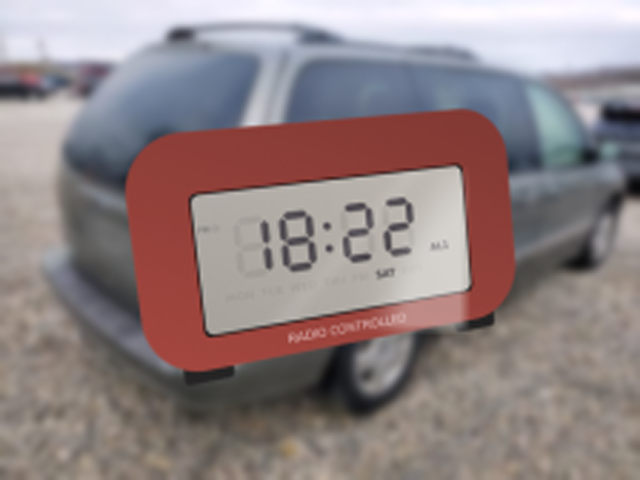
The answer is 18:22
